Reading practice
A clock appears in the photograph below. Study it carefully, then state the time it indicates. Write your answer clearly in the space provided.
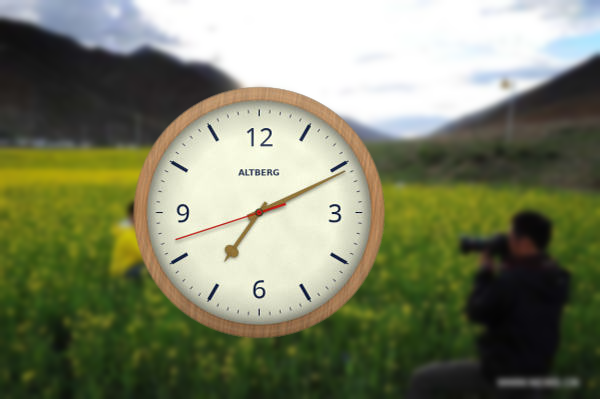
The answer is 7:10:42
